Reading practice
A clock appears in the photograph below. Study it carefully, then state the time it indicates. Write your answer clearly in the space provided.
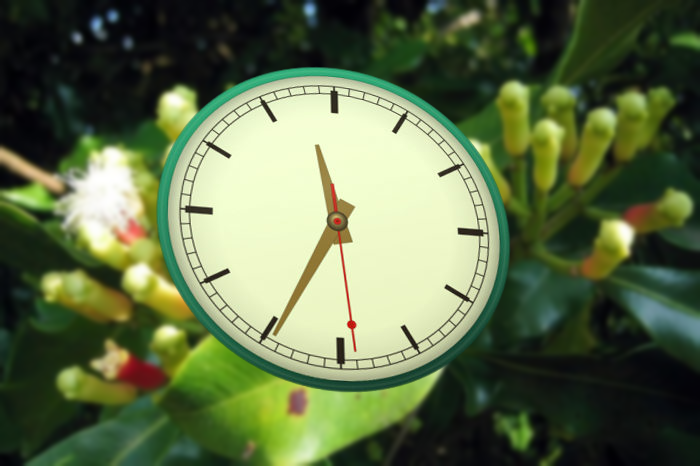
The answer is 11:34:29
